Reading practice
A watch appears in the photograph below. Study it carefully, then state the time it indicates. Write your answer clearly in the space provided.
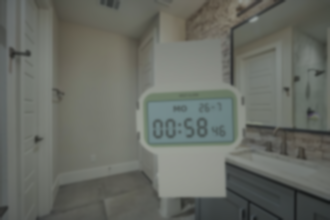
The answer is 0:58
